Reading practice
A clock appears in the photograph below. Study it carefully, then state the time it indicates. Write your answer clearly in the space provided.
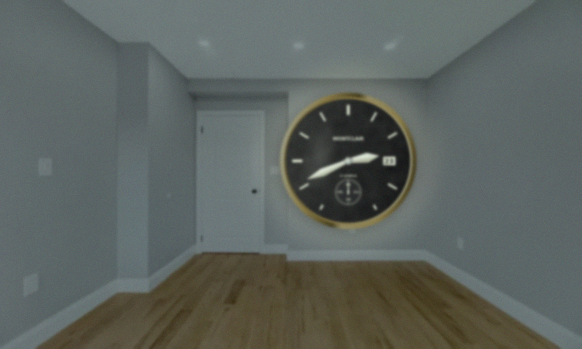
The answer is 2:41
